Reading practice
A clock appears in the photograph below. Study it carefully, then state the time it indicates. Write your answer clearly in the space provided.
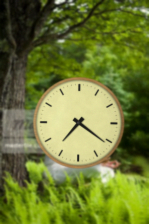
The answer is 7:21
